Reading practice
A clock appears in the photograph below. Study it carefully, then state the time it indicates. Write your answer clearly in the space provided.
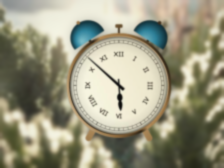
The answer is 5:52
